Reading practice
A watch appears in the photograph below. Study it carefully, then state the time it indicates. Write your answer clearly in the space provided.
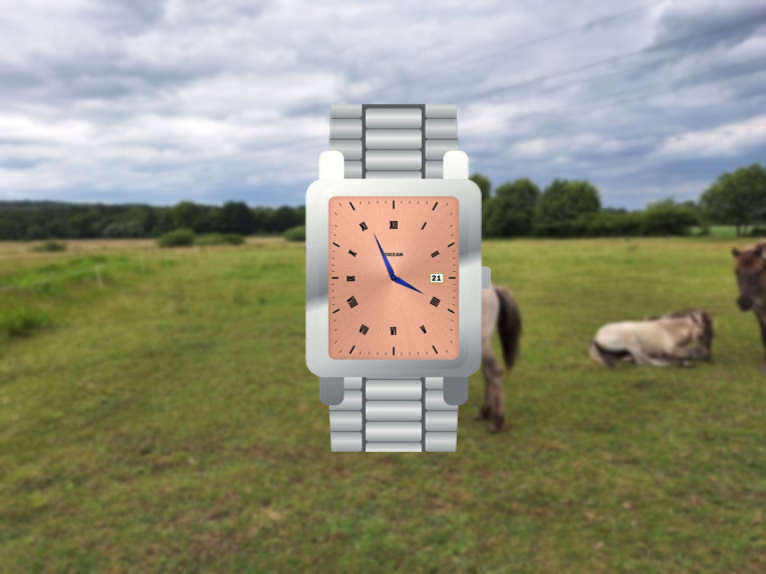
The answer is 3:56
